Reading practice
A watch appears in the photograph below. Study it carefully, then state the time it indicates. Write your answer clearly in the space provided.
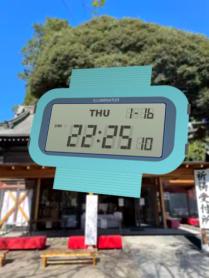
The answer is 22:25:10
